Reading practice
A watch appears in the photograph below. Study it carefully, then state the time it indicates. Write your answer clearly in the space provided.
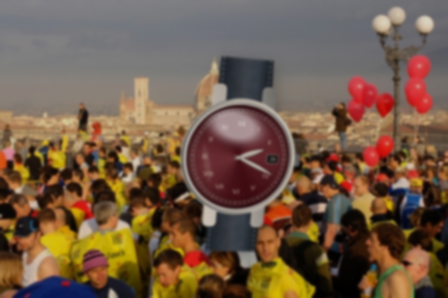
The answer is 2:19
